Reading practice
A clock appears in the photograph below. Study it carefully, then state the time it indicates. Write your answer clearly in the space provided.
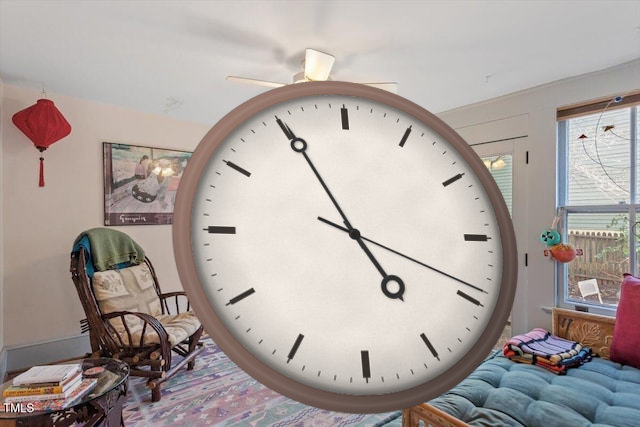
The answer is 4:55:19
